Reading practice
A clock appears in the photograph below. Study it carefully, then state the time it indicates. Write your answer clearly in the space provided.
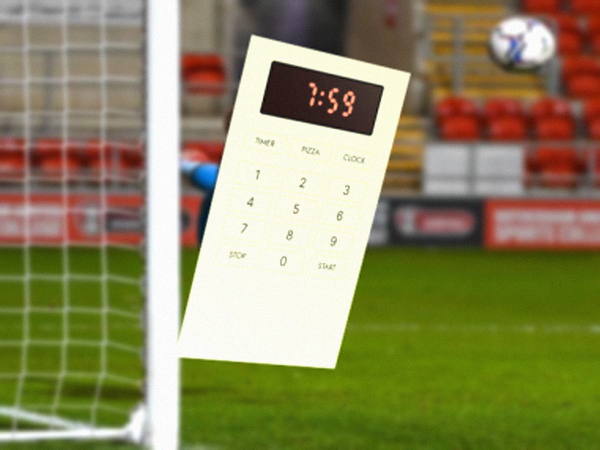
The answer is 7:59
